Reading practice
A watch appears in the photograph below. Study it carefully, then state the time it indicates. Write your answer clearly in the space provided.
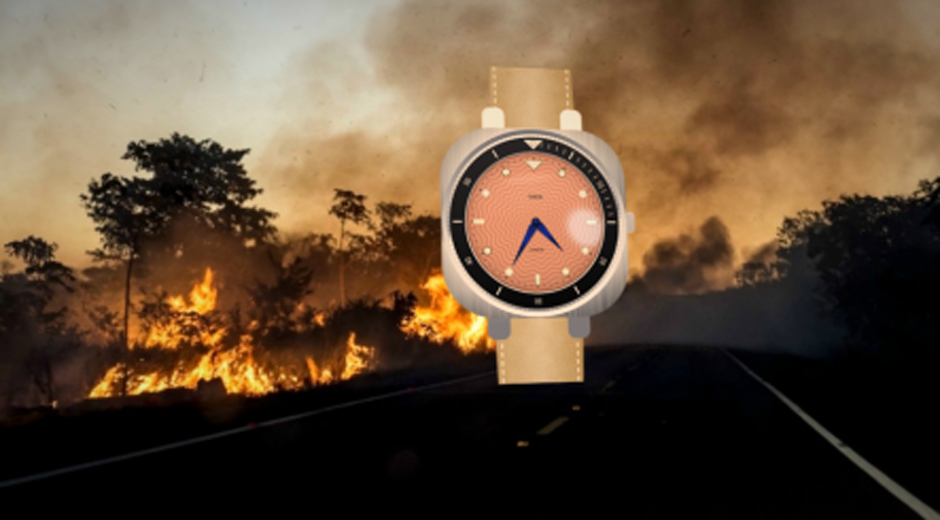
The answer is 4:35
